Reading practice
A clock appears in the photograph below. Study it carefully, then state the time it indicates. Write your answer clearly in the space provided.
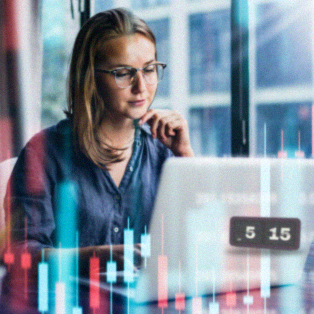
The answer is 5:15
